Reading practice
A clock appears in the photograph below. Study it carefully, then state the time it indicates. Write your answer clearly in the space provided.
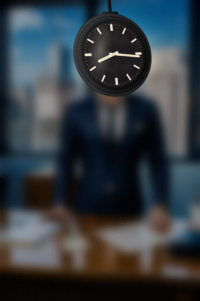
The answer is 8:16
